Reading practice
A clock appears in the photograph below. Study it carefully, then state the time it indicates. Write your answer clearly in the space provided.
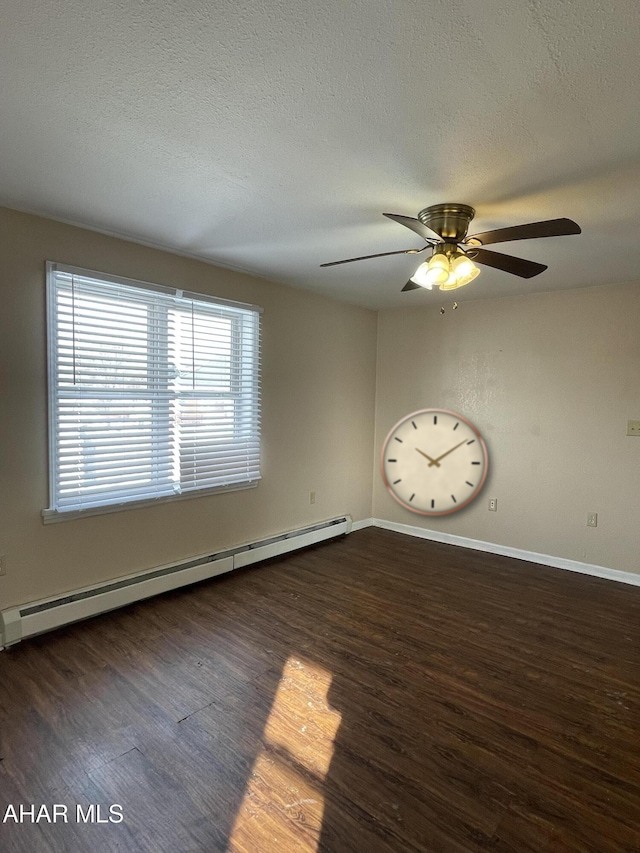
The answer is 10:09
